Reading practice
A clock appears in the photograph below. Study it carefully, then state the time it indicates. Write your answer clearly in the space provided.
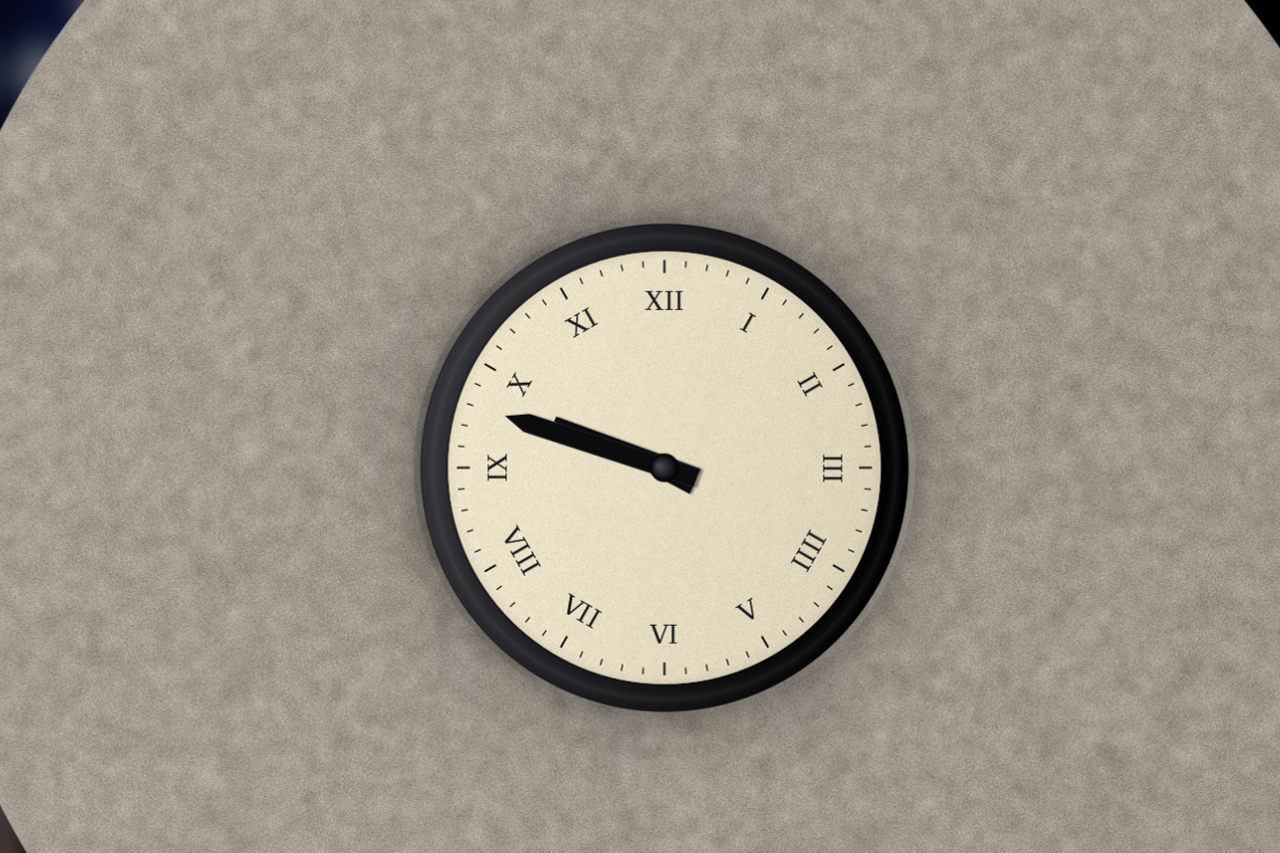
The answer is 9:48
